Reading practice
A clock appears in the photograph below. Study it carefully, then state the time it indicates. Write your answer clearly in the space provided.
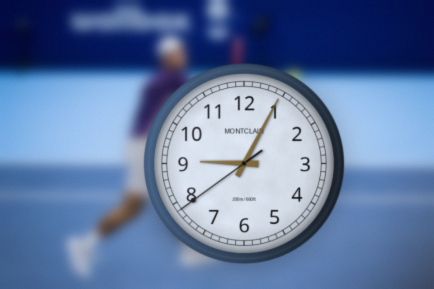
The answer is 9:04:39
